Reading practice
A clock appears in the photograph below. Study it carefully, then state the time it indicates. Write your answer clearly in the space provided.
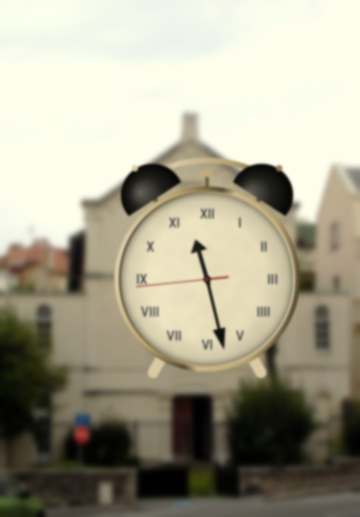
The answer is 11:27:44
